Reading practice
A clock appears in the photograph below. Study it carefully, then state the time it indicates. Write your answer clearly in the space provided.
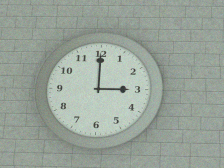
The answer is 3:00
